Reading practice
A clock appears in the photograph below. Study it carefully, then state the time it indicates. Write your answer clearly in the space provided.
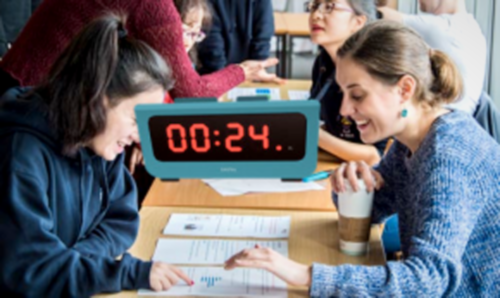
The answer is 0:24
